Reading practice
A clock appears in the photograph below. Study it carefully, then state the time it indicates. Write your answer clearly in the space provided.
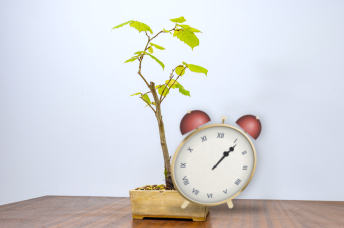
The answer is 1:06
